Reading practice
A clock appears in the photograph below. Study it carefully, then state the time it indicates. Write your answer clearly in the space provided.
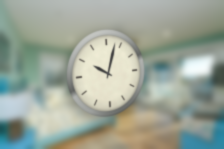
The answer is 10:03
